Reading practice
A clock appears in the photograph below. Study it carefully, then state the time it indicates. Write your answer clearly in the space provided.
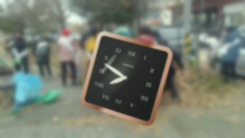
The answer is 7:48
